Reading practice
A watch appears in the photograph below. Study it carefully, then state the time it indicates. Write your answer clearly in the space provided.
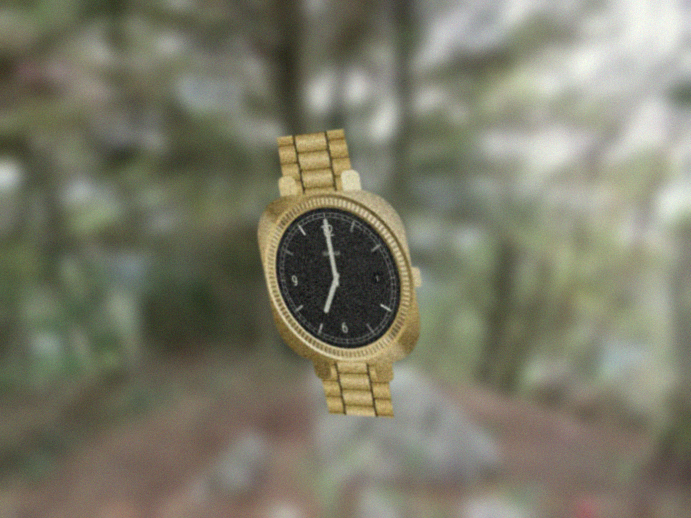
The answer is 7:00
